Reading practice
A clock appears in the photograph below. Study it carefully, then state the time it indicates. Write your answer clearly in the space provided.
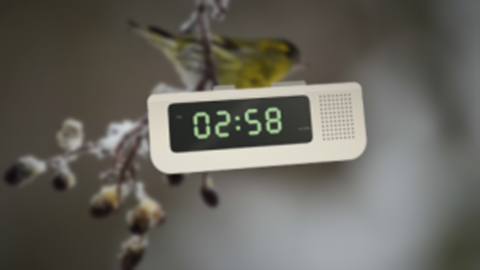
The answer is 2:58
